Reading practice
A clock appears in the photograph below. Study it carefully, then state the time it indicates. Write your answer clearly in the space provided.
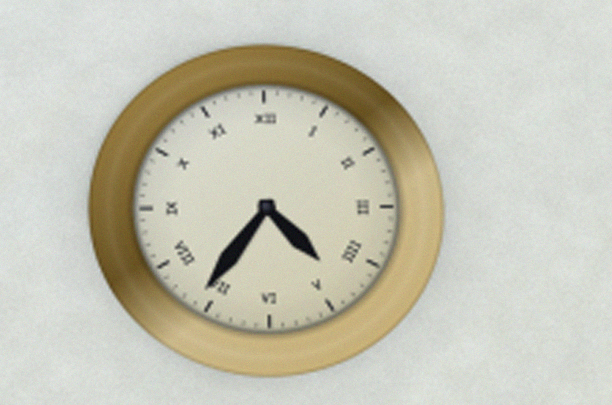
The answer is 4:36
